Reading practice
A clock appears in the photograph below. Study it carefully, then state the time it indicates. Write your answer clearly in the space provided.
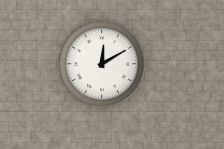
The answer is 12:10
